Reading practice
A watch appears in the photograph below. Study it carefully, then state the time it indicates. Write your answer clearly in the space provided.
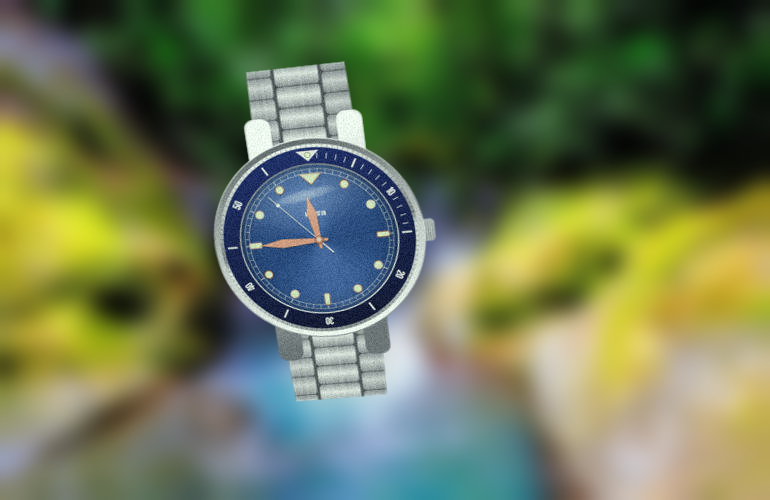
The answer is 11:44:53
